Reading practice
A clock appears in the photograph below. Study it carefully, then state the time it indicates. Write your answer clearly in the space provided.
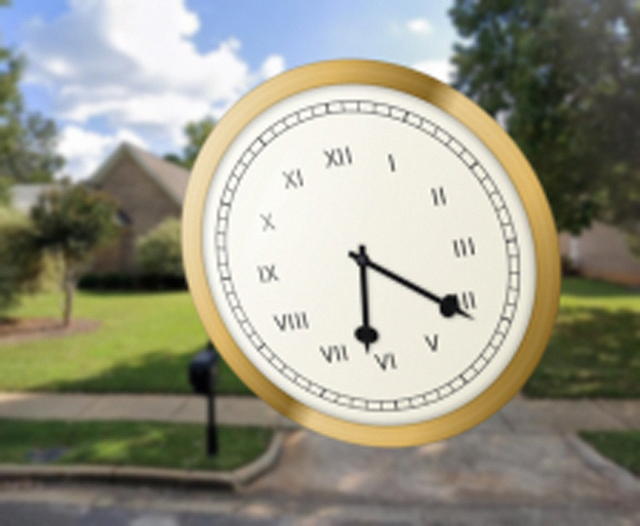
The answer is 6:21
